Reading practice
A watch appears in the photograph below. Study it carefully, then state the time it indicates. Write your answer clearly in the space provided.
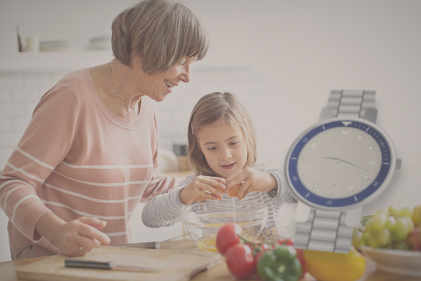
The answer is 9:18
